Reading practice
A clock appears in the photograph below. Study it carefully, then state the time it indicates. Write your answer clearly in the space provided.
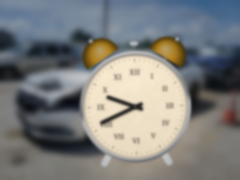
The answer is 9:41
